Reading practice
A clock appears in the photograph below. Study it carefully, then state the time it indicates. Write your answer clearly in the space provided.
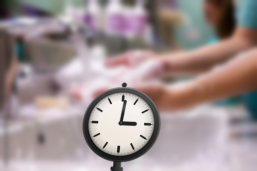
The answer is 3:01
